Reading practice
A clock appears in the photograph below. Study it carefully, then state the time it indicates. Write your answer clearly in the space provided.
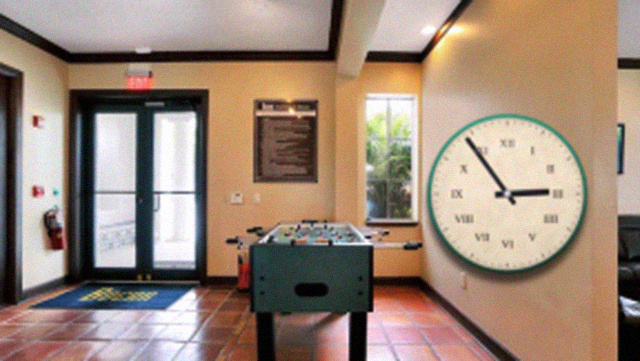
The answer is 2:54
